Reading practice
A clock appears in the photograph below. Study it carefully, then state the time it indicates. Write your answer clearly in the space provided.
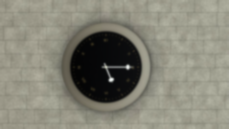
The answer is 5:15
